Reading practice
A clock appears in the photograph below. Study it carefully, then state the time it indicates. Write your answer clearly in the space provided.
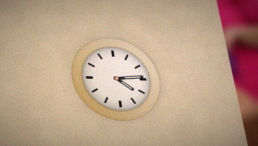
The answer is 4:14
